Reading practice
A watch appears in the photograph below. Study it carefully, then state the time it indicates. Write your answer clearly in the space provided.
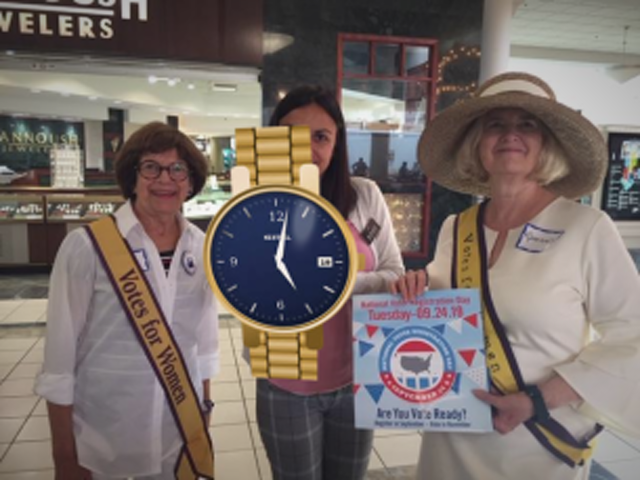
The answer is 5:02
